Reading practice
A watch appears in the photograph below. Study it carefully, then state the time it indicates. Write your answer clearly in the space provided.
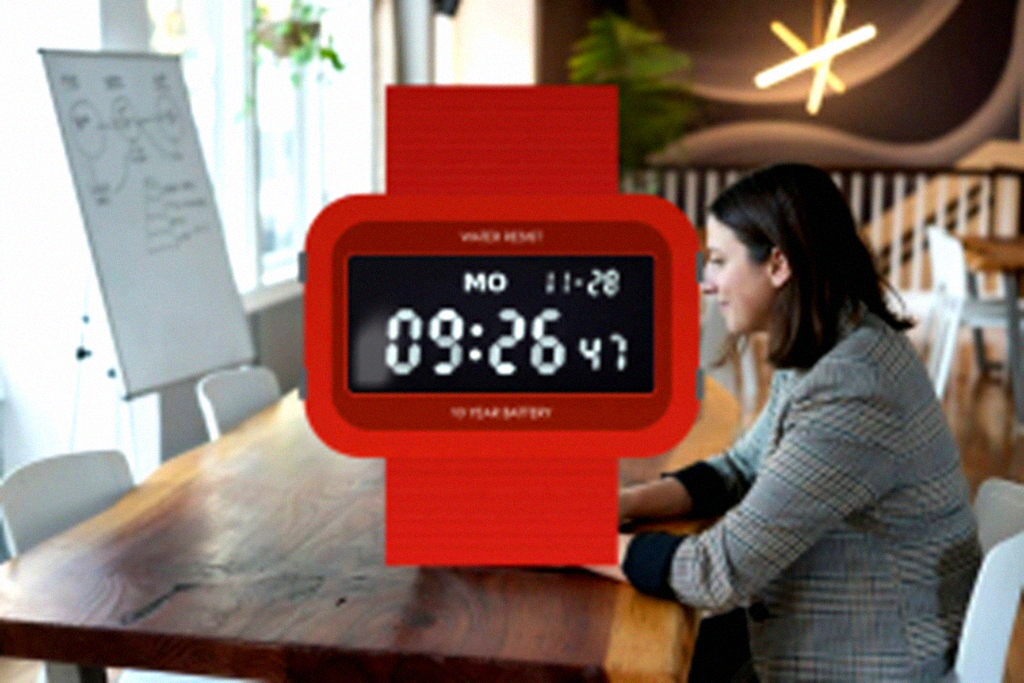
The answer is 9:26:47
